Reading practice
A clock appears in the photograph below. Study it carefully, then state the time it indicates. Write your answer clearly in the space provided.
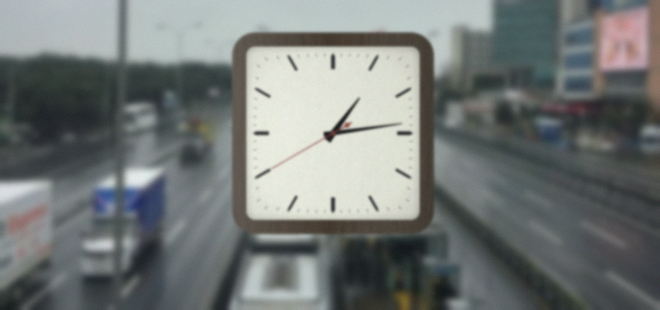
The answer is 1:13:40
